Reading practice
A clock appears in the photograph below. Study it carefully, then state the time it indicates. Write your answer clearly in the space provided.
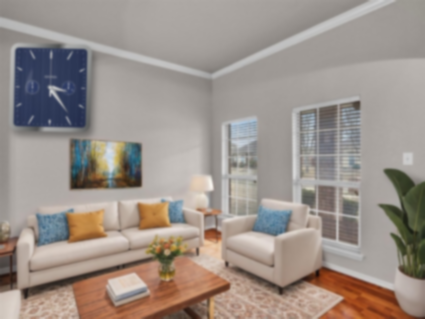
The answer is 3:24
